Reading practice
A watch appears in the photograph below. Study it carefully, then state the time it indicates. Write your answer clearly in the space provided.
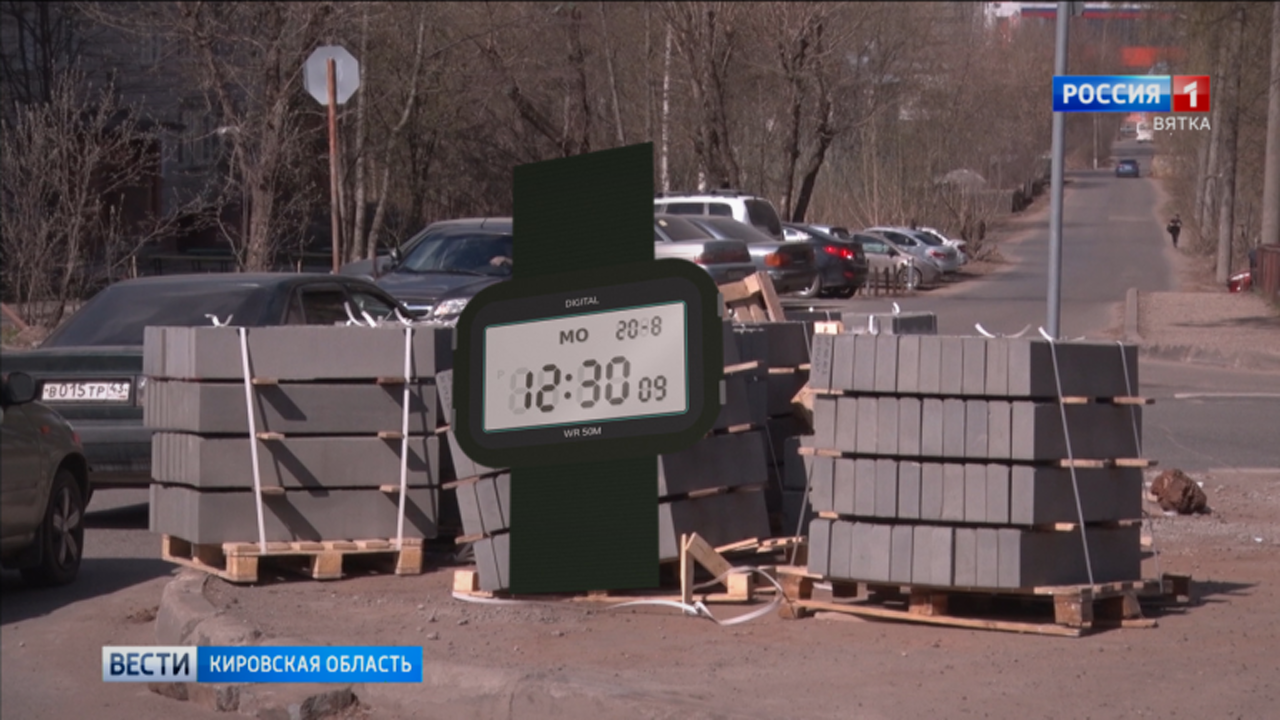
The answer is 12:30:09
